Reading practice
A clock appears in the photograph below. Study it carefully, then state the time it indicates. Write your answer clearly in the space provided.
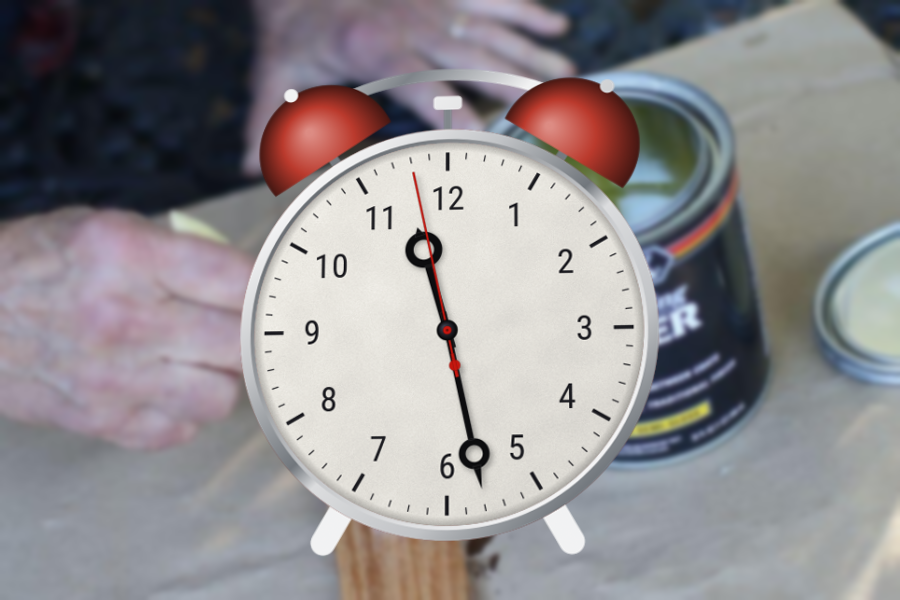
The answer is 11:27:58
